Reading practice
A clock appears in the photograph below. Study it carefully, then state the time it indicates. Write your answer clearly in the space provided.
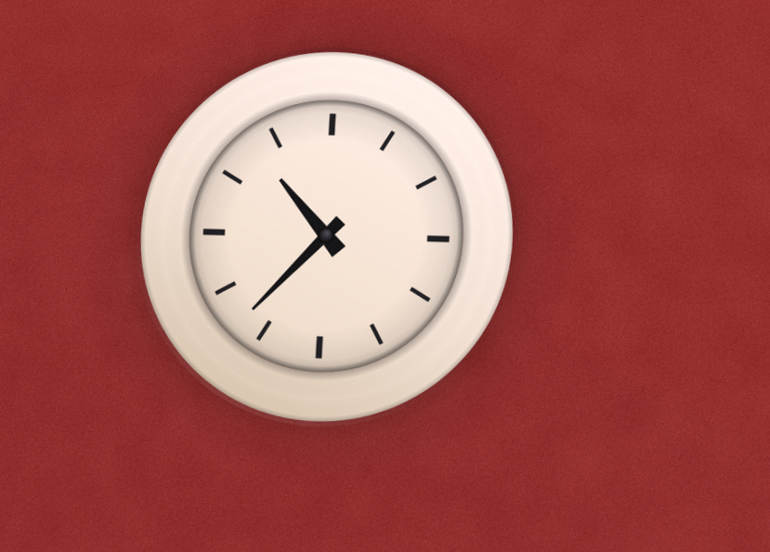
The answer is 10:37
